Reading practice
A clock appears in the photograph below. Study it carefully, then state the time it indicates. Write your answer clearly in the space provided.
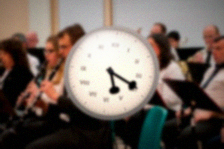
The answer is 5:19
